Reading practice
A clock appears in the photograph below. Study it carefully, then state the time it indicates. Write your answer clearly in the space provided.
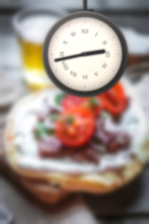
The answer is 2:43
